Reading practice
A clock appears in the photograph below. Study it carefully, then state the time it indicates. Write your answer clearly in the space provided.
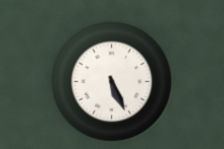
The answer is 5:26
